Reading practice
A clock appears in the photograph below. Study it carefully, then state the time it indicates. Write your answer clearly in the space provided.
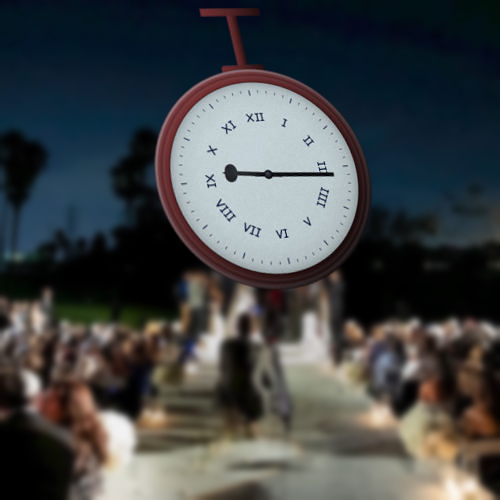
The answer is 9:16
